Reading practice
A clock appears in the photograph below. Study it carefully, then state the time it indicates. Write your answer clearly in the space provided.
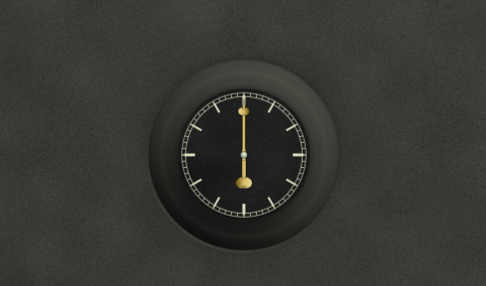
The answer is 6:00
